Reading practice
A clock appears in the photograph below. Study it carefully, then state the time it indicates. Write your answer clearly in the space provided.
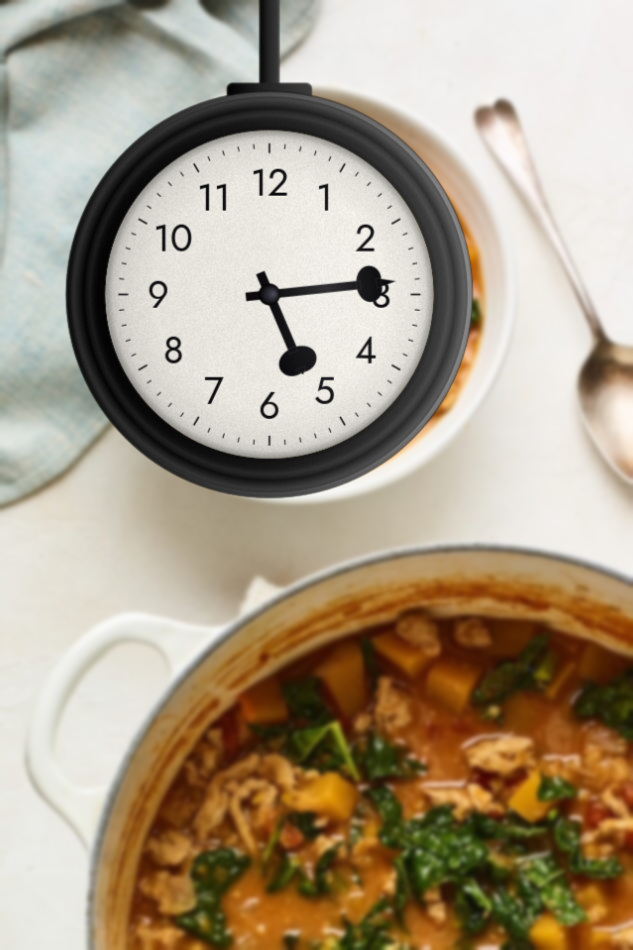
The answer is 5:14
